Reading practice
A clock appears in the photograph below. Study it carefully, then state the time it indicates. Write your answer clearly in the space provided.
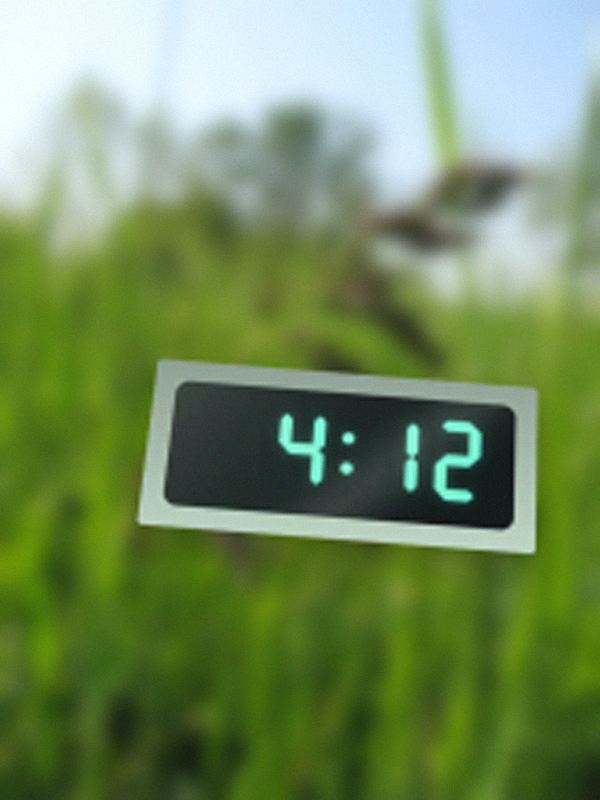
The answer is 4:12
